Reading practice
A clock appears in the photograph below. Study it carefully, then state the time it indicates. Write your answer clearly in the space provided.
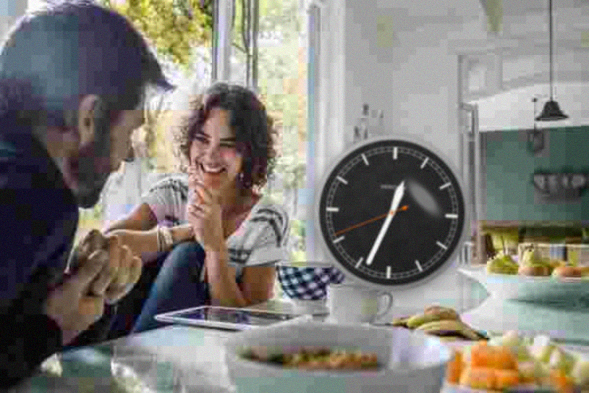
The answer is 12:33:41
